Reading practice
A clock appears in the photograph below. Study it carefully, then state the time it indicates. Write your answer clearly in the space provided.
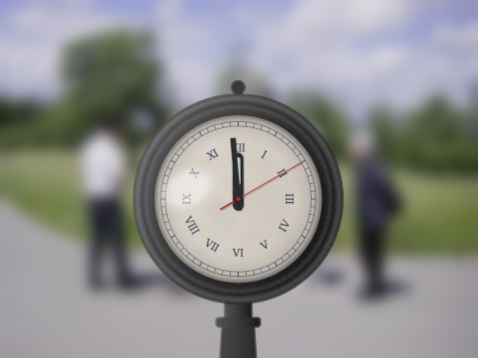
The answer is 11:59:10
